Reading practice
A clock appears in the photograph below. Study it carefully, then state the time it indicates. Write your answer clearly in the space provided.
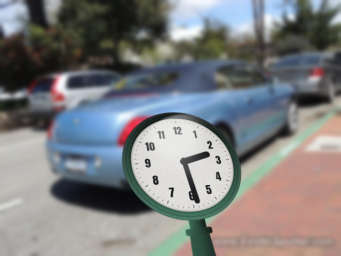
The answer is 2:29
